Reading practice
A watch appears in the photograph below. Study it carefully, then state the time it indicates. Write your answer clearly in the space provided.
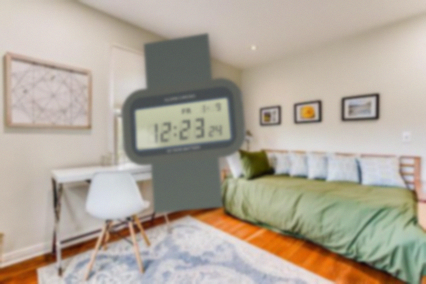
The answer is 12:23
